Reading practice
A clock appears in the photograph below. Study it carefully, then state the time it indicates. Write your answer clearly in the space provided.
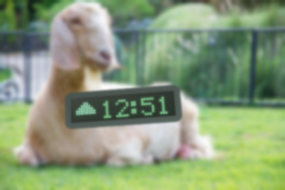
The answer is 12:51
